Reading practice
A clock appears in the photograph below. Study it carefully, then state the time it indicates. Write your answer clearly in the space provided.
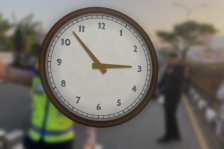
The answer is 2:53
